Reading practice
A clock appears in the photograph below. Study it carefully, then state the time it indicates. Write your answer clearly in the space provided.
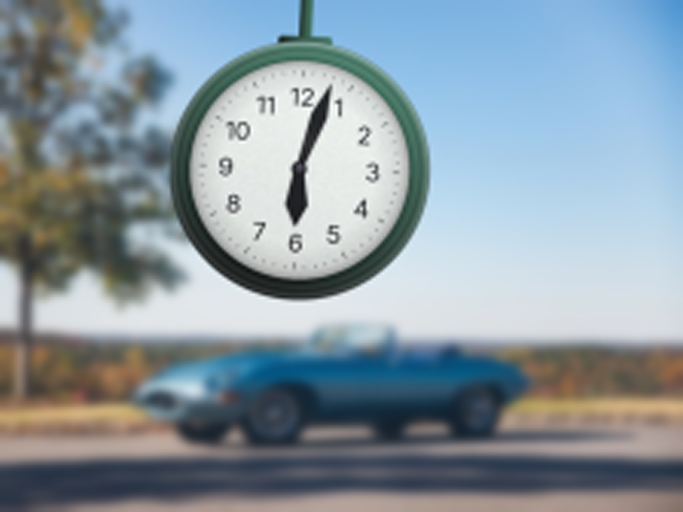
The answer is 6:03
